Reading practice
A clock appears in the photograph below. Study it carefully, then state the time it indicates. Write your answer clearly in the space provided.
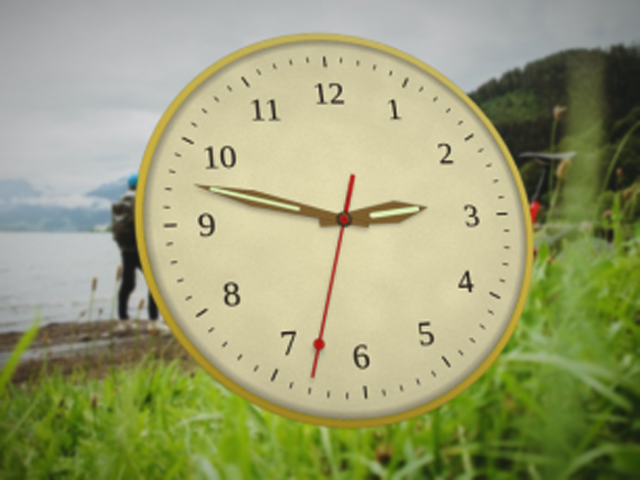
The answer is 2:47:33
